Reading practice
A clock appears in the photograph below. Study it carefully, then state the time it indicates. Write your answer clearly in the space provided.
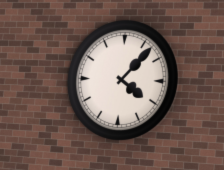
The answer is 4:07
